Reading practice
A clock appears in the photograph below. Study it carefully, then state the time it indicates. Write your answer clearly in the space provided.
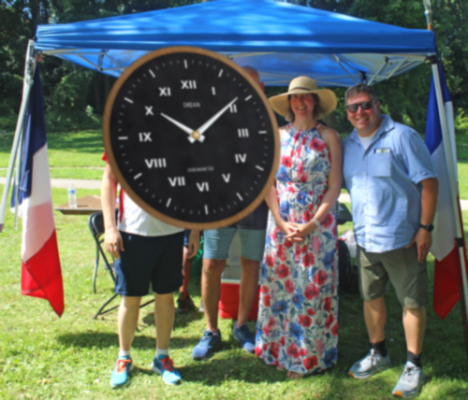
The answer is 10:09
